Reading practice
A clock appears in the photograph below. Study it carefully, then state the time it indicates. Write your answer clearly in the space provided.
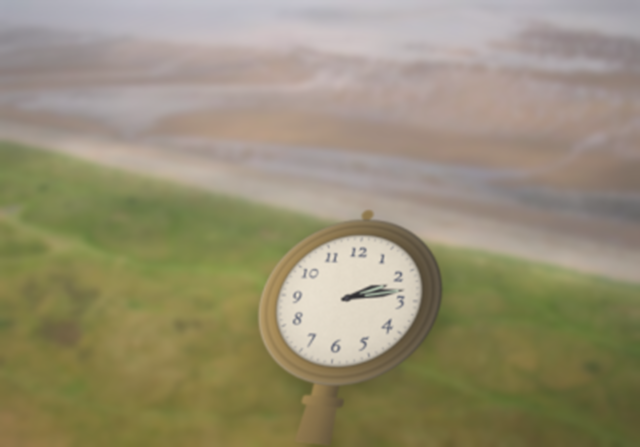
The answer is 2:13
